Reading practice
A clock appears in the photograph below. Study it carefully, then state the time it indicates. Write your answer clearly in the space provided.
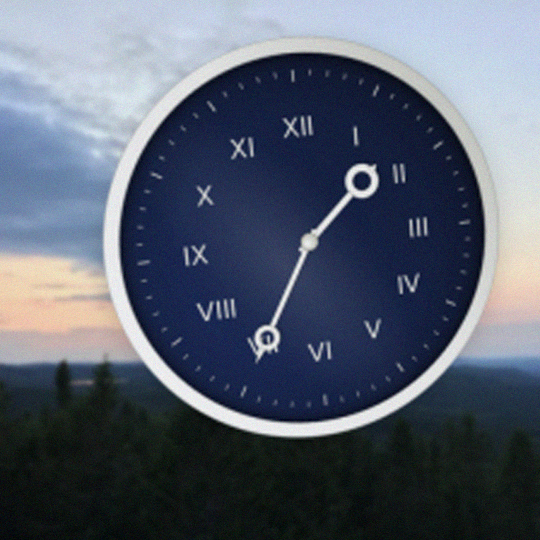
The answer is 1:35
